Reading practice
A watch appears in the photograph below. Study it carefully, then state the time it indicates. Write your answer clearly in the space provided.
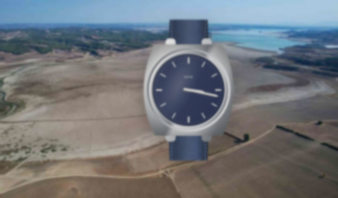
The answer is 3:17
